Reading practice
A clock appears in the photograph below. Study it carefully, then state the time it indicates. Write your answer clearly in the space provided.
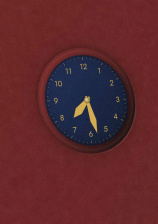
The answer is 7:28
